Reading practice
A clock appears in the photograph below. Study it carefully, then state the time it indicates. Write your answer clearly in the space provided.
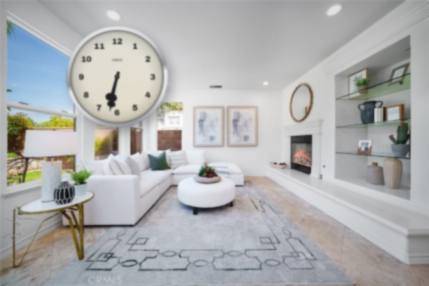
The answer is 6:32
